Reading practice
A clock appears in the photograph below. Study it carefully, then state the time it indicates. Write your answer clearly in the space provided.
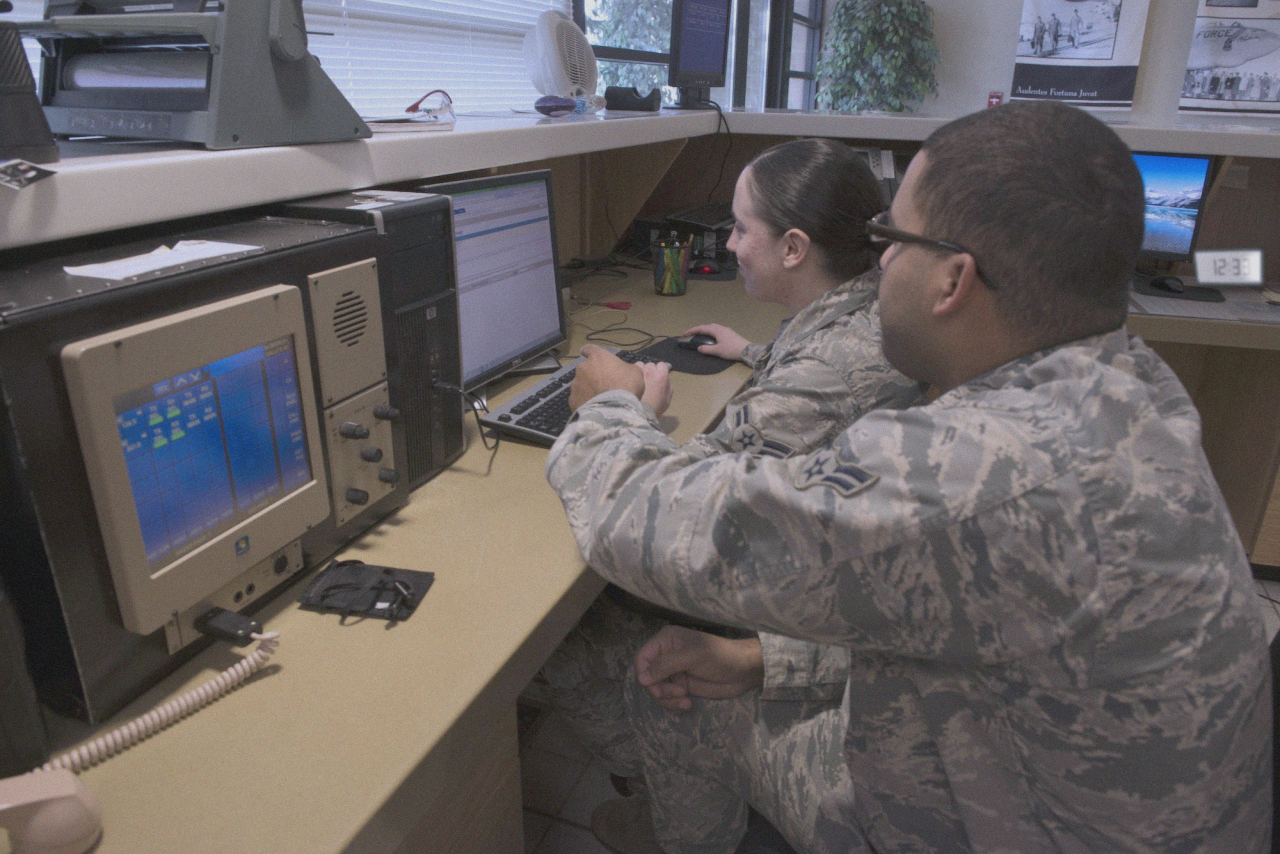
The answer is 12:33
